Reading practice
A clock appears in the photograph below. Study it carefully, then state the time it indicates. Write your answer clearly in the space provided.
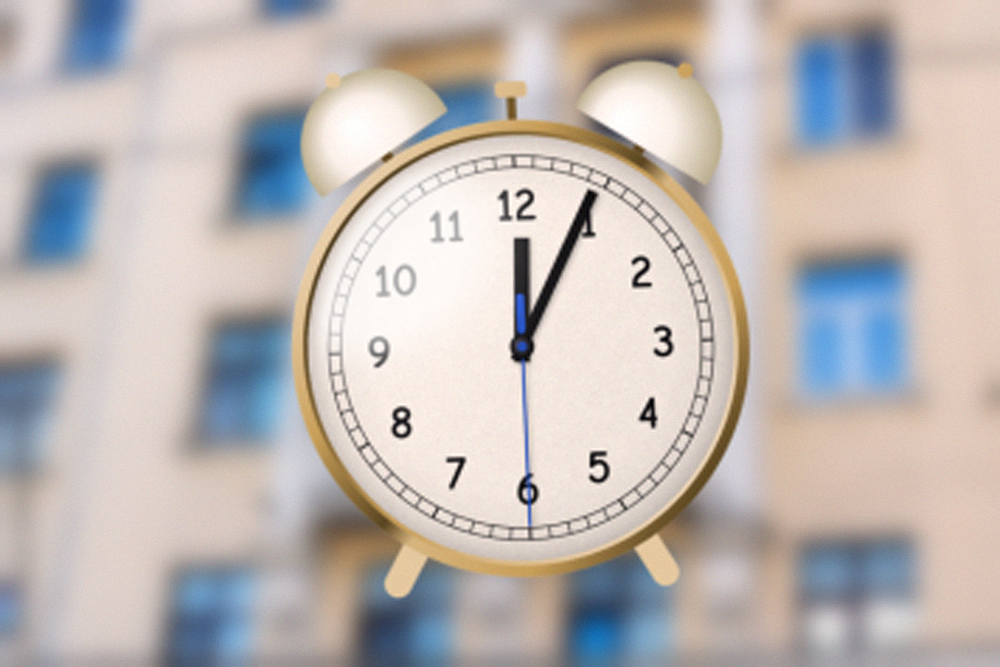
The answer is 12:04:30
